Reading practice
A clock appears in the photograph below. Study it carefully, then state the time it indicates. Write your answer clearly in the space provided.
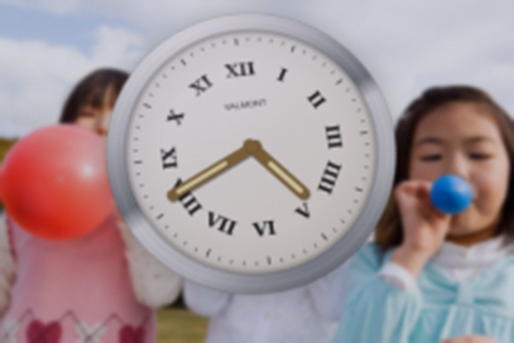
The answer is 4:41
